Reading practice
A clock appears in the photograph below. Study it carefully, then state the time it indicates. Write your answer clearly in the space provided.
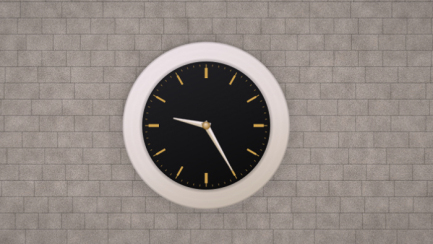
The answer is 9:25
